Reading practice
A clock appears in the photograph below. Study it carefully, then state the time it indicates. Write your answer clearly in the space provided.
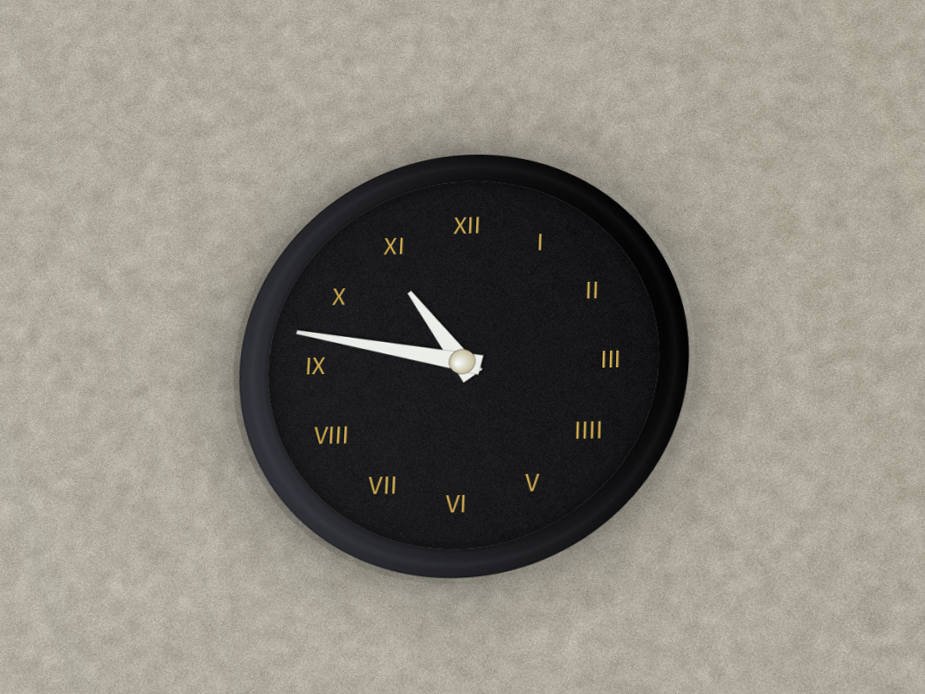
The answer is 10:47
